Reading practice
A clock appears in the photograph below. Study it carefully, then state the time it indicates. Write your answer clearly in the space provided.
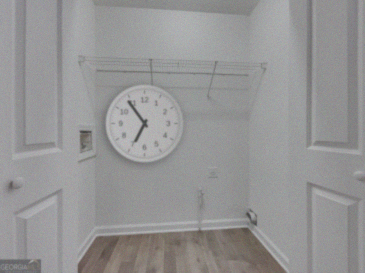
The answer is 6:54
